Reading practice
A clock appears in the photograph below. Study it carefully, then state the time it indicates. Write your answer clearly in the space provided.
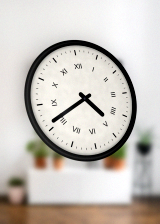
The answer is 4:41
